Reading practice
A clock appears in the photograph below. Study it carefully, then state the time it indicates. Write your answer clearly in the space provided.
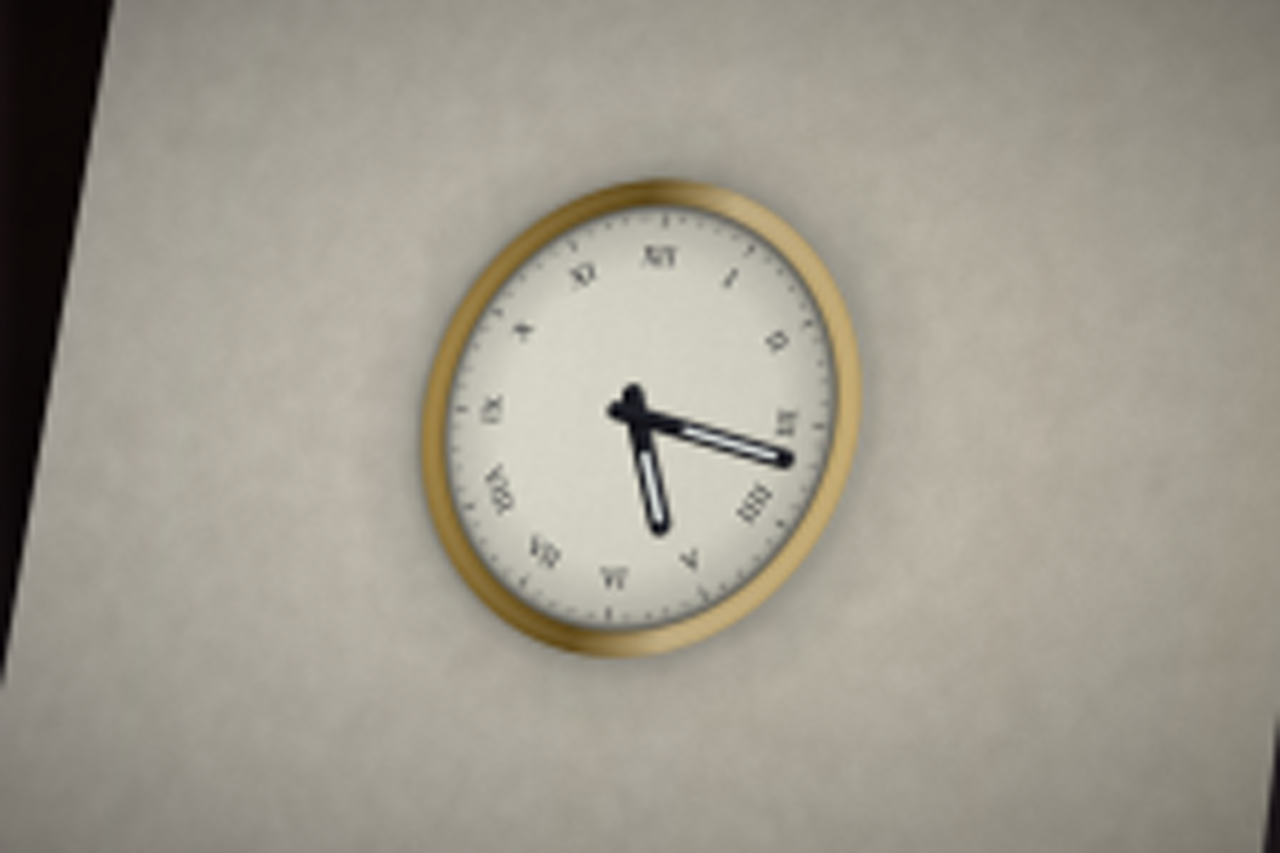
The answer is 5:17
